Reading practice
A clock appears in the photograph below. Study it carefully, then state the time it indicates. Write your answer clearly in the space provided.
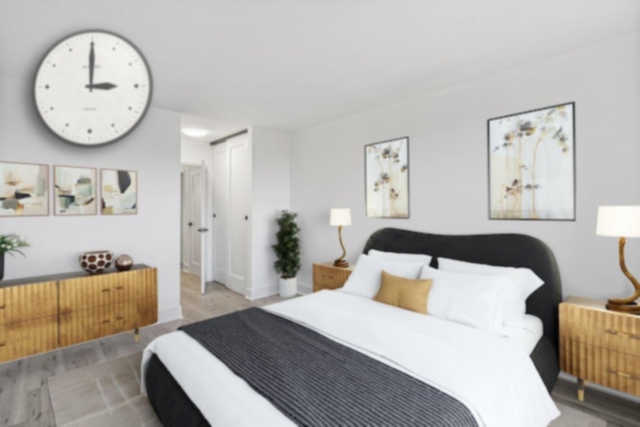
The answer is 3:00
